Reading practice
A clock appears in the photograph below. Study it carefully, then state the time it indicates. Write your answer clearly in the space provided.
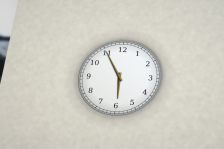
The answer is 5:55
